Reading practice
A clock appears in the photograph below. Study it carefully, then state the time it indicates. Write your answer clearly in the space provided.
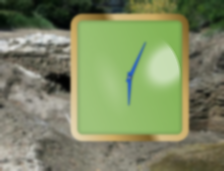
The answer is 6:04
